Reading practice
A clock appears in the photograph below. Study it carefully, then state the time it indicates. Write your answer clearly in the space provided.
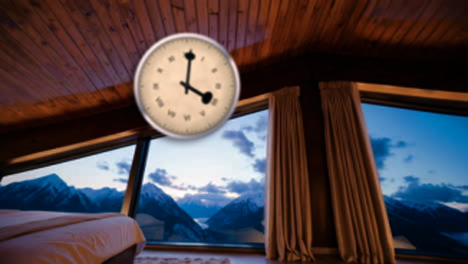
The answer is 4:01
